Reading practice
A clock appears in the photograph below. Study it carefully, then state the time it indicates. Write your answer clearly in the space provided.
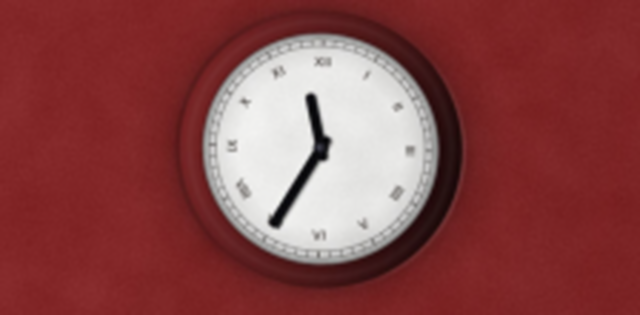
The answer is 11:35
